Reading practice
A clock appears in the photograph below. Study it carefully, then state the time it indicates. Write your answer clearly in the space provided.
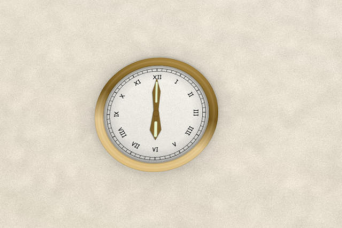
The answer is 6:00
